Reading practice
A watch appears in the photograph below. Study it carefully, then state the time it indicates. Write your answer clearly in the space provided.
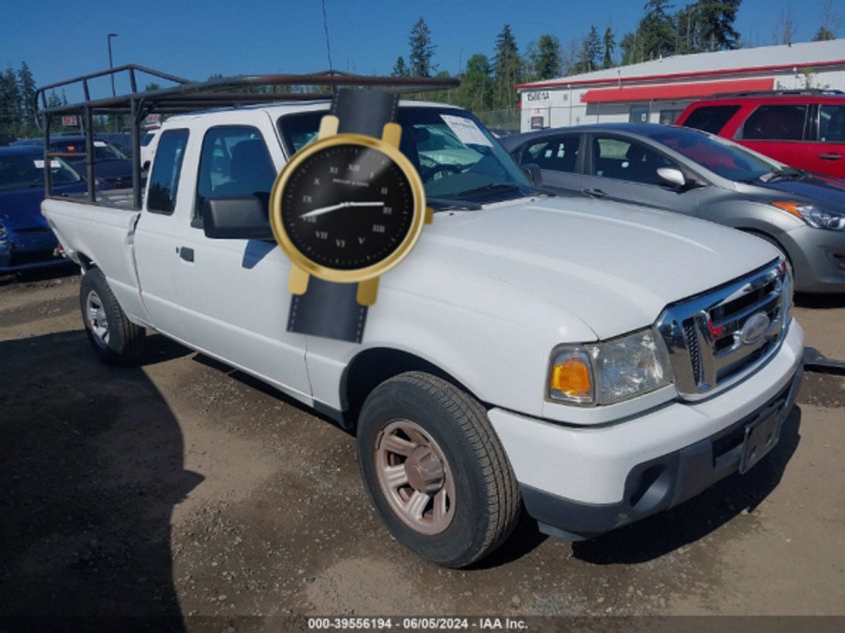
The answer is 2:41
